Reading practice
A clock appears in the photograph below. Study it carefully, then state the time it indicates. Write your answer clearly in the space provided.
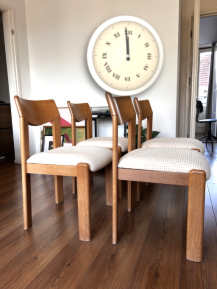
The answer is 11:59
